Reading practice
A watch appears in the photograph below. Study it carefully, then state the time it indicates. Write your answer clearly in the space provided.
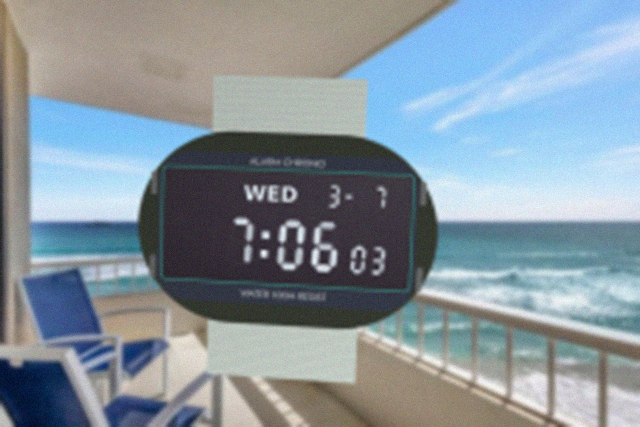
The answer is 7:06:03
